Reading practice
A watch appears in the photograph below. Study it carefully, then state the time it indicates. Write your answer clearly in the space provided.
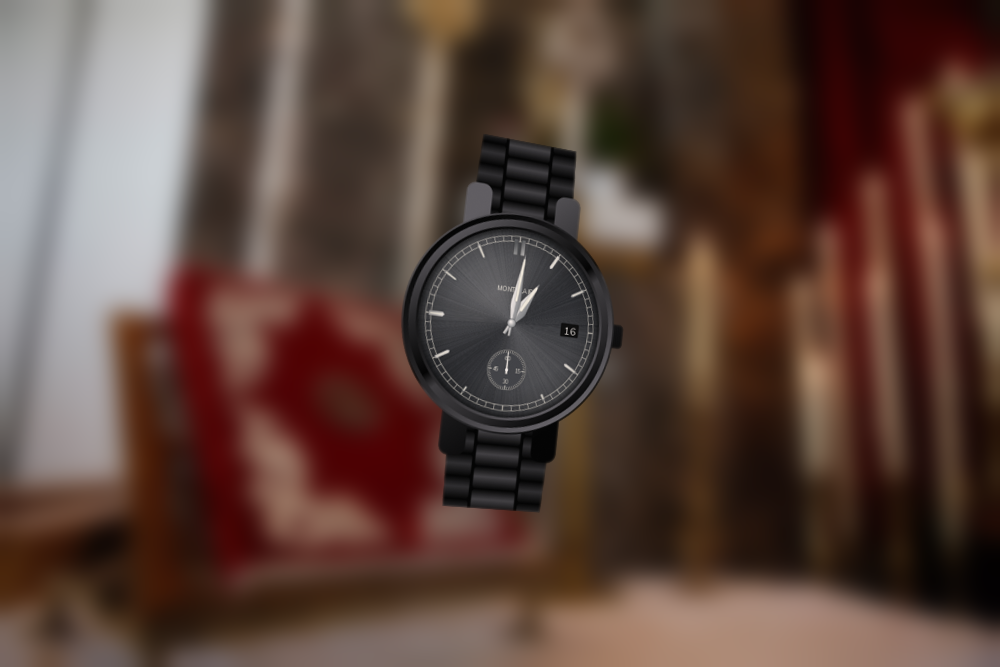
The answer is 1:01
